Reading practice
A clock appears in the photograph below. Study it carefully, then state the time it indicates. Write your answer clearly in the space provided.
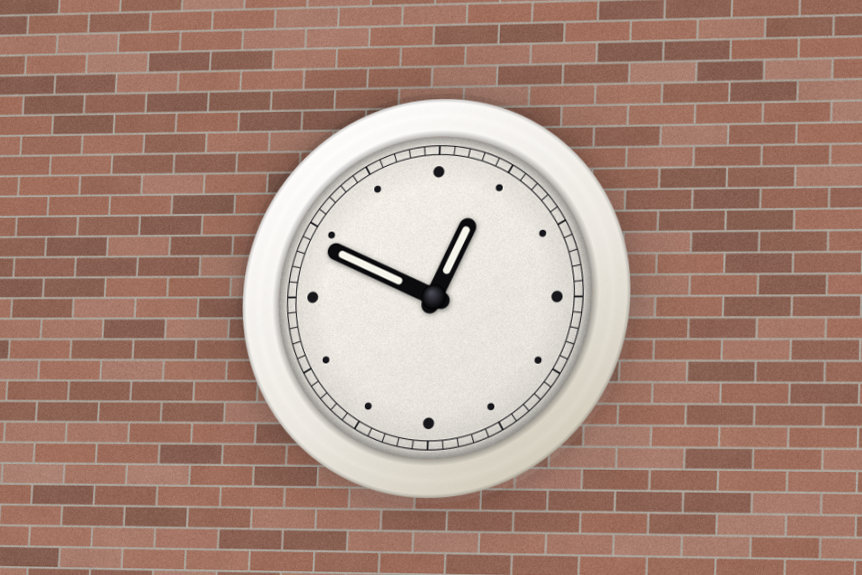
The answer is 12:49
